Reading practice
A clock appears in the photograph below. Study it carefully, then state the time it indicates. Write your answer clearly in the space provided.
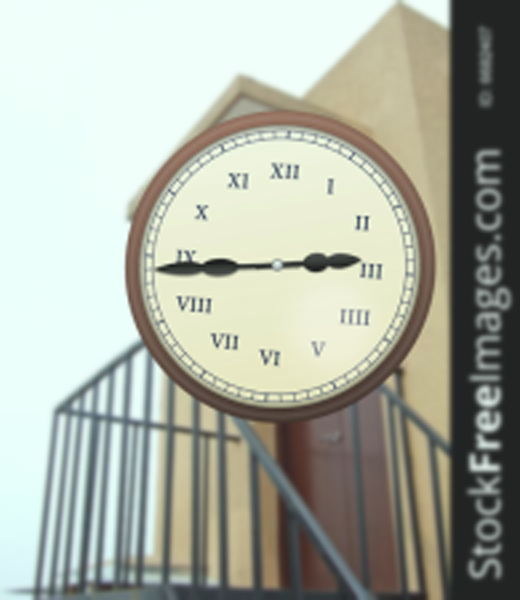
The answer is 2:44
